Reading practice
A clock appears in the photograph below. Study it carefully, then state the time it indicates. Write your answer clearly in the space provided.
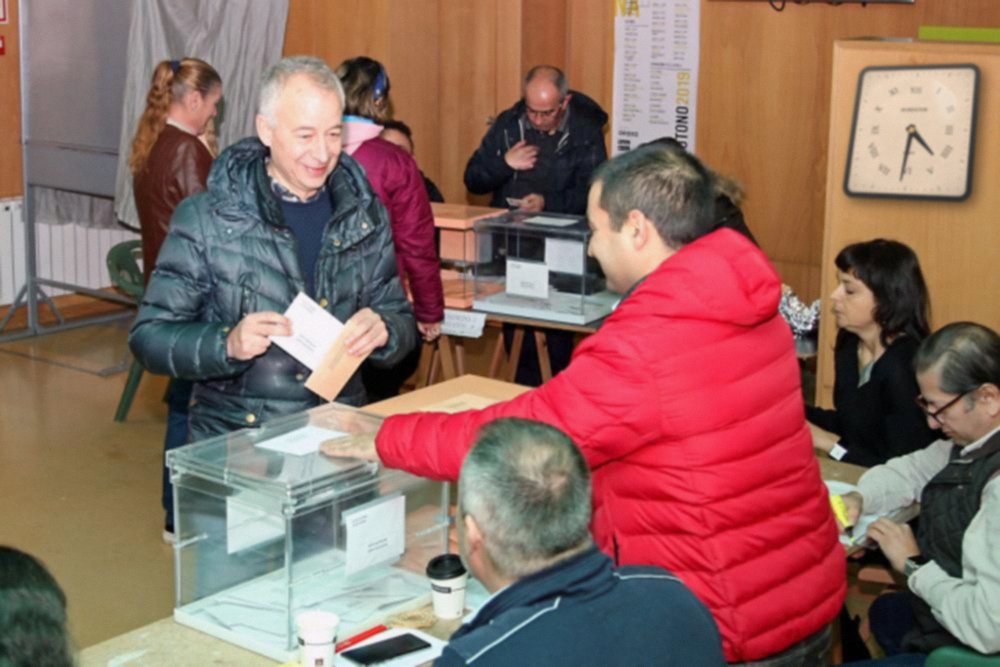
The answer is 4:31
